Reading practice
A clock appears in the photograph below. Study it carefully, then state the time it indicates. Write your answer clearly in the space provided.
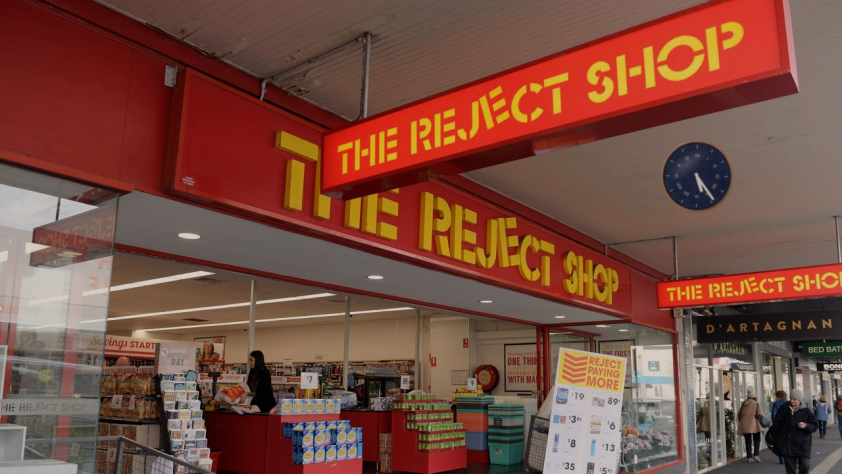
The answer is 5:24
